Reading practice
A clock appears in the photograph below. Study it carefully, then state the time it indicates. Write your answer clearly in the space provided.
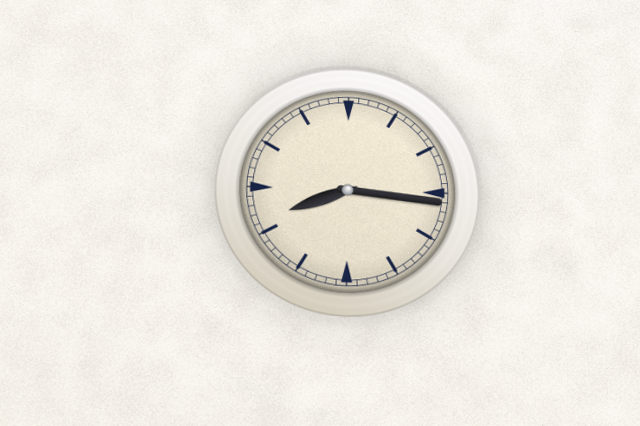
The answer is 8:16
